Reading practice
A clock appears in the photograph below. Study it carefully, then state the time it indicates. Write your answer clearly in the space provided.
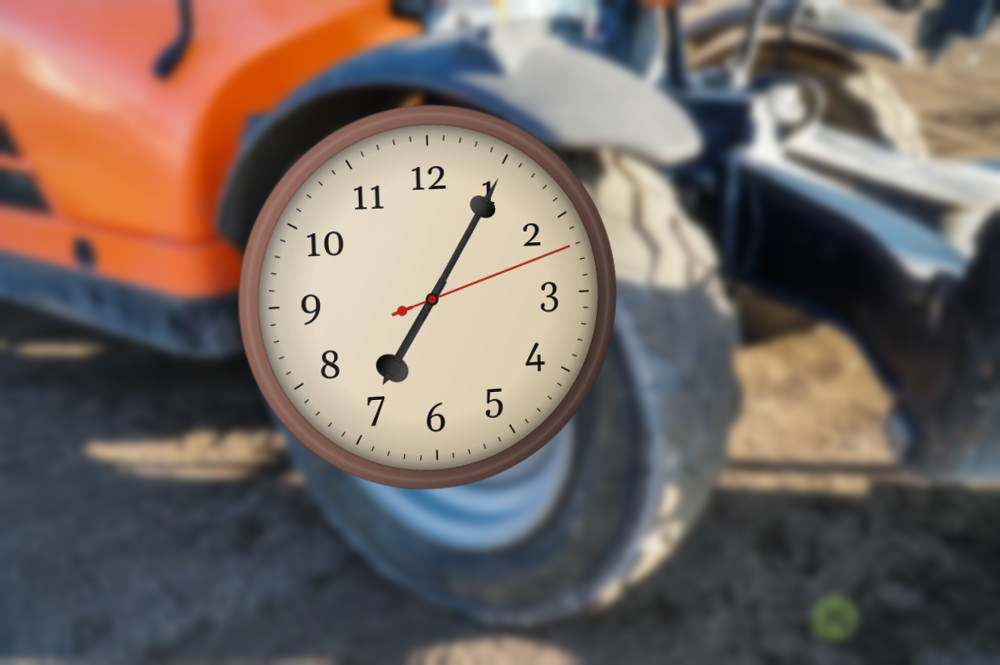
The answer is 7:05:12
